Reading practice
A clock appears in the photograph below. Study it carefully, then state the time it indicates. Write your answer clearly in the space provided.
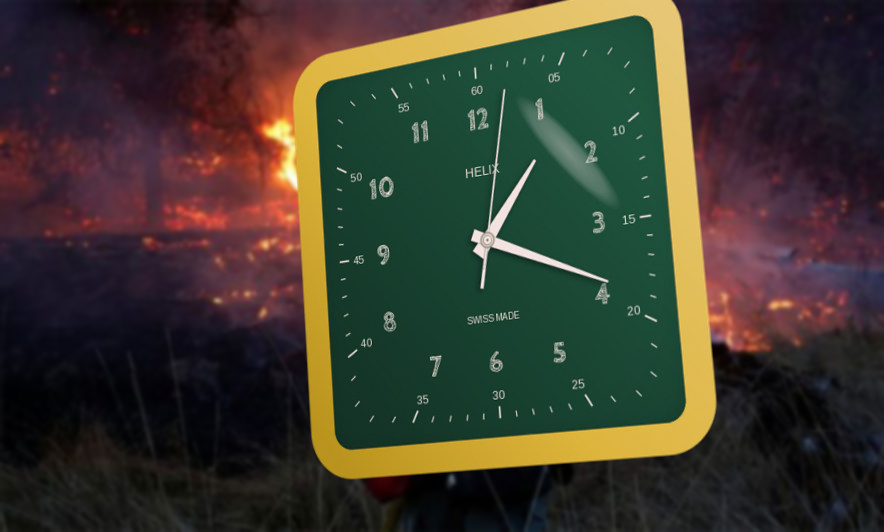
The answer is 1:19:02
